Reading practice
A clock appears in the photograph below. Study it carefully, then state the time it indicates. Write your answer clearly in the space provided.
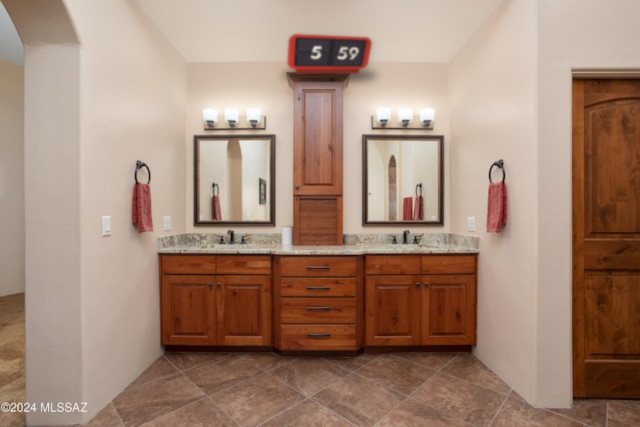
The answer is 5:59
